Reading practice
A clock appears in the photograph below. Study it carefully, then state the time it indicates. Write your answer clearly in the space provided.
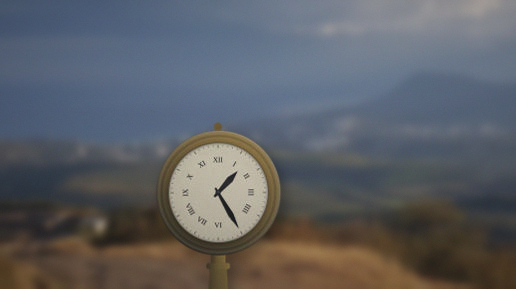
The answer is 1:25
